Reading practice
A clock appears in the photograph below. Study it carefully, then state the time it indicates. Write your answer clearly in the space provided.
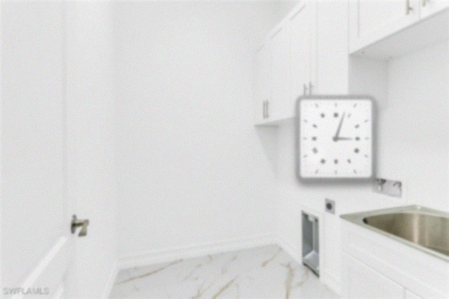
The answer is 3:03
